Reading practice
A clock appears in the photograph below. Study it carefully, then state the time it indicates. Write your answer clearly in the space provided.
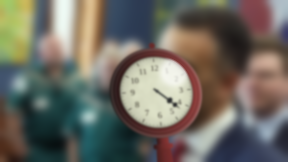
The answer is 4:22
